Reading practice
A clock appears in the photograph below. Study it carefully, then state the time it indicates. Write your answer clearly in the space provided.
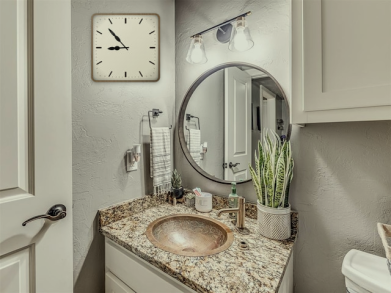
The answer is 8:53
